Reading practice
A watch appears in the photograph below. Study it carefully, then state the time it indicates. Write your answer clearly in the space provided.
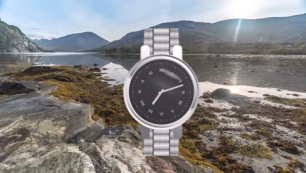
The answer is 7:12
